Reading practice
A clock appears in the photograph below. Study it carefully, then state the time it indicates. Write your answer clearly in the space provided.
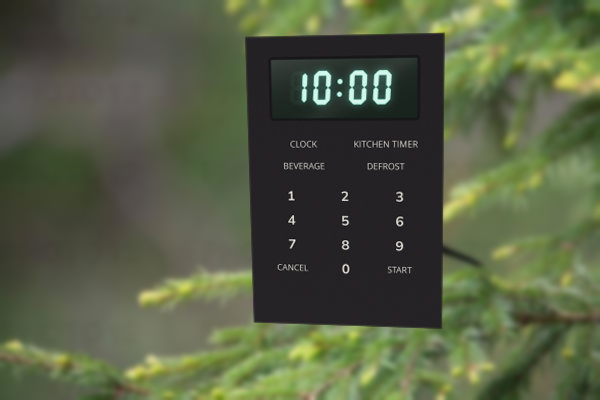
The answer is 10:00
